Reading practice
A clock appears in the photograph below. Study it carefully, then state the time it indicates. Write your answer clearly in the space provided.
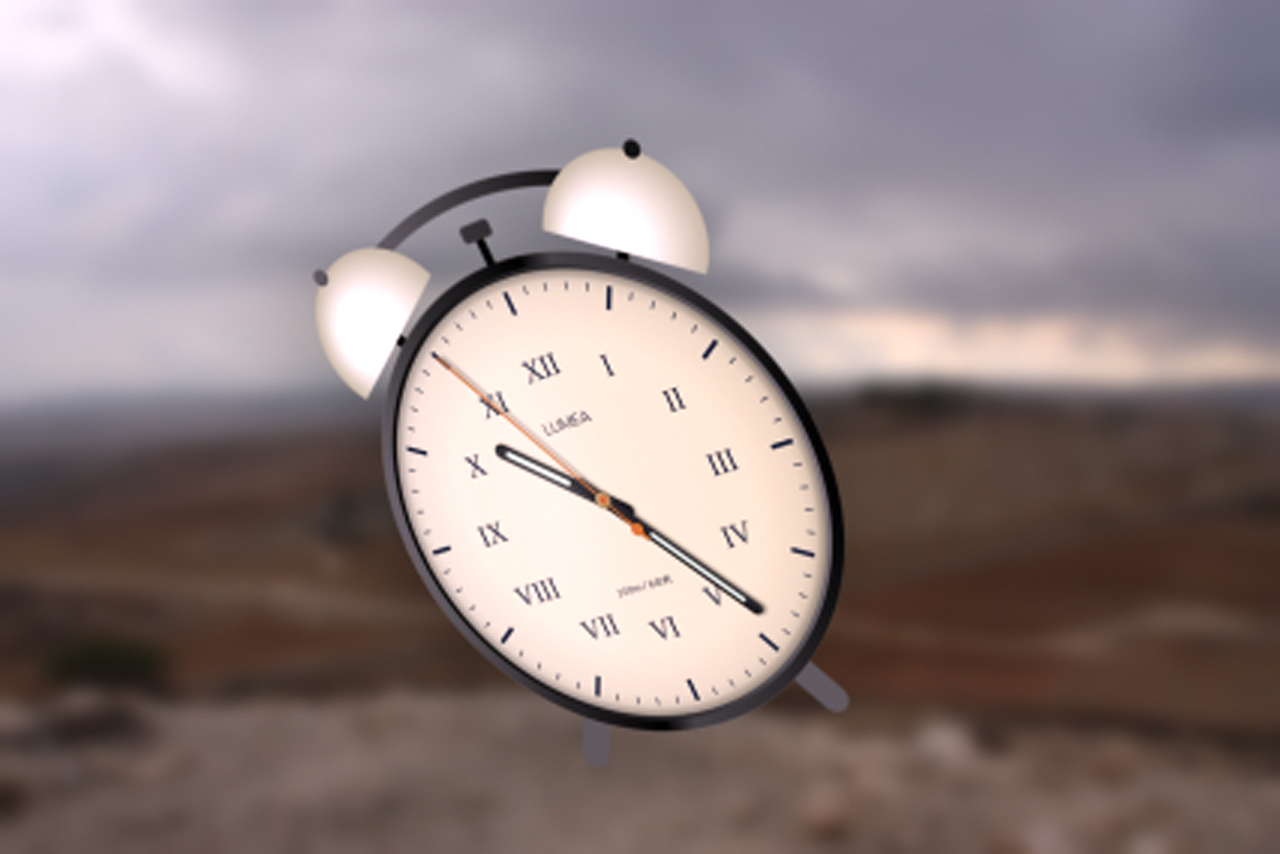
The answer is 10:23:55
